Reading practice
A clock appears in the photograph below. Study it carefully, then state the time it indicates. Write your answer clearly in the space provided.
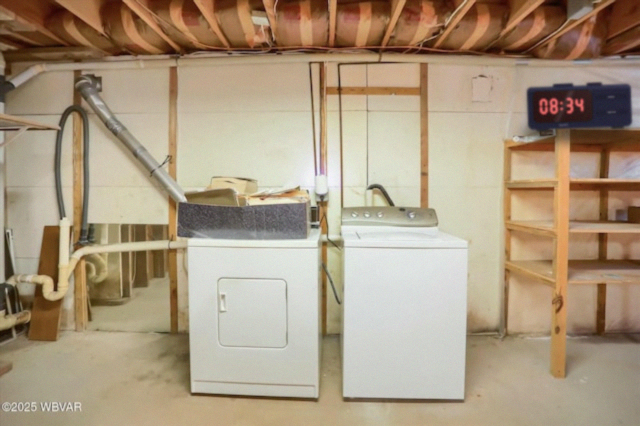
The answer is 8:34
